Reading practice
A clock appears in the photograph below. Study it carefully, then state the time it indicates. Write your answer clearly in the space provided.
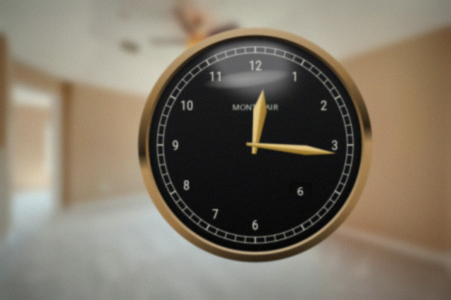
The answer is 12:16
